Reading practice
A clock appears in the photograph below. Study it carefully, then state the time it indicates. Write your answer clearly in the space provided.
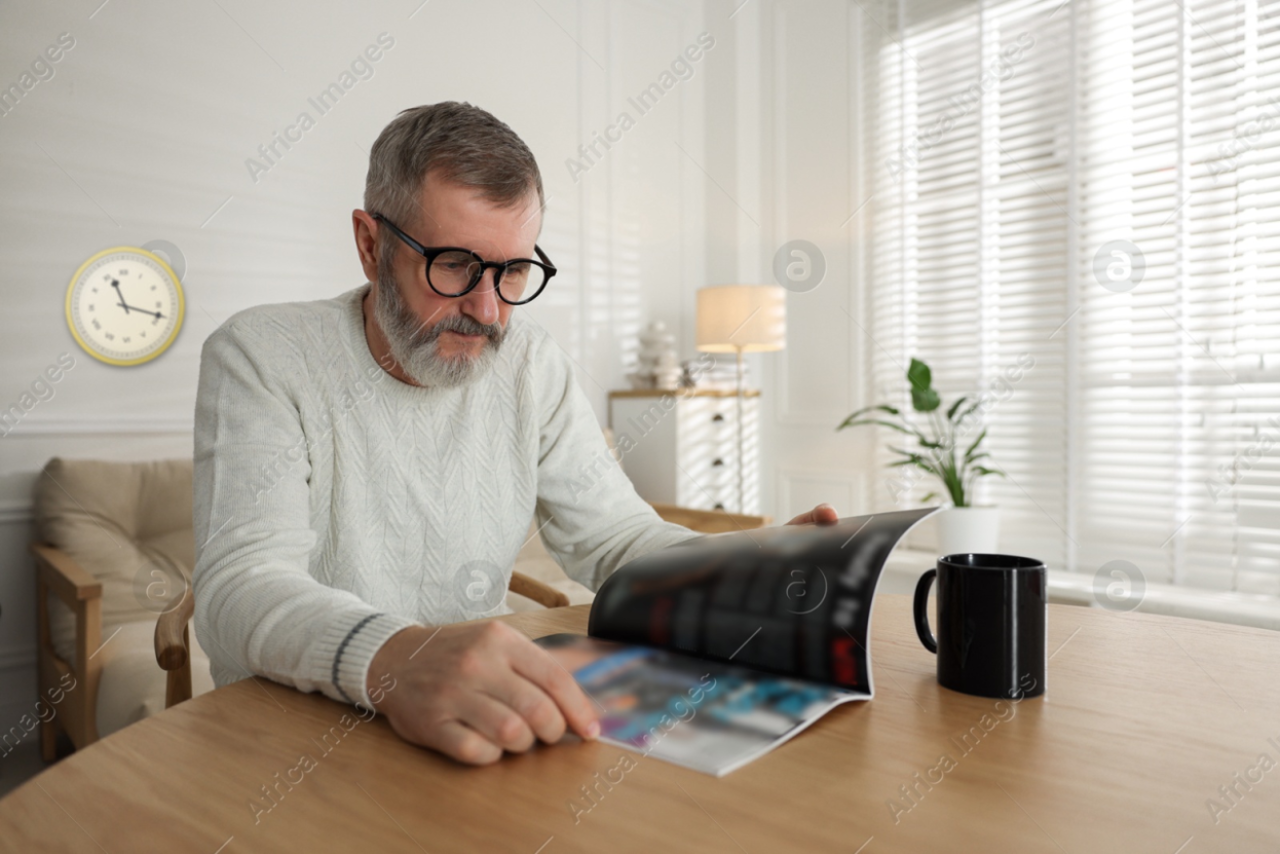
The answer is 11:18
